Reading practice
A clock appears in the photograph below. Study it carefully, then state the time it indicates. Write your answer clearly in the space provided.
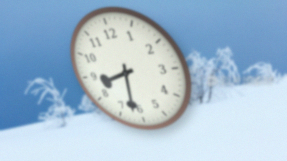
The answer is 8:32
